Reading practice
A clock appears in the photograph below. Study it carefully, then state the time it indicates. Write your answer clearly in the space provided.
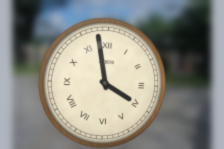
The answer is 3:58
